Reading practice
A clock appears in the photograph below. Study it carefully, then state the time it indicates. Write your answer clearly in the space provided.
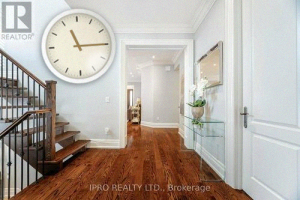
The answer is 11:15
